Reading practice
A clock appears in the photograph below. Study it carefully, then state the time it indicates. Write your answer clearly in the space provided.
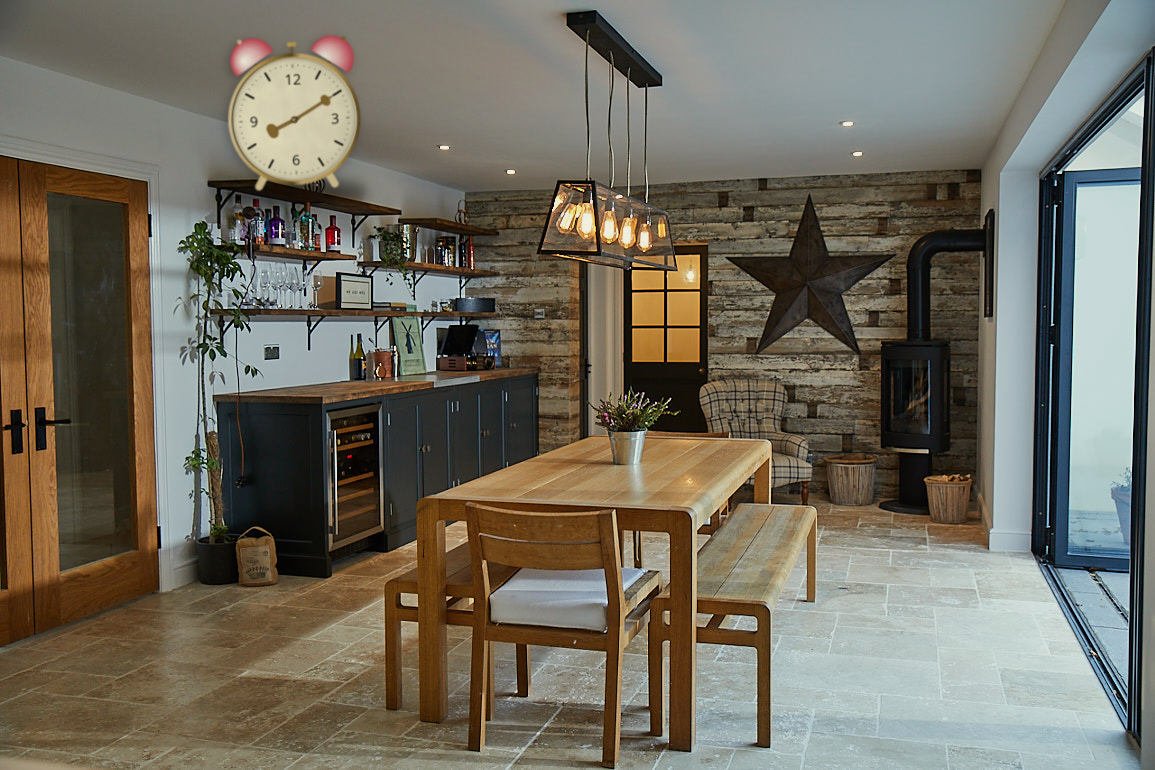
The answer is 8:10
